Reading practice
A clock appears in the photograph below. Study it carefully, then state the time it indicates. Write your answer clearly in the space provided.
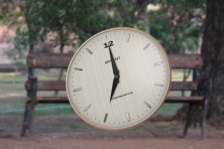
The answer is 7:00
